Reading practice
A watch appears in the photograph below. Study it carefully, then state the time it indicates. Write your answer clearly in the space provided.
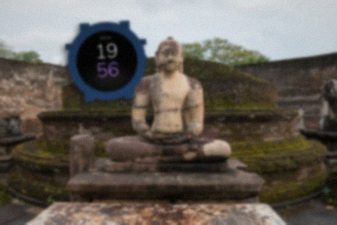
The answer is 19:56
